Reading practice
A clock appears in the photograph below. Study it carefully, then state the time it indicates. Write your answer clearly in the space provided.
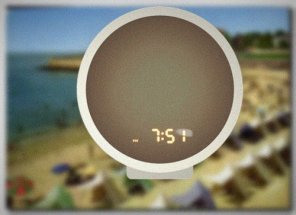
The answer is 7:51
